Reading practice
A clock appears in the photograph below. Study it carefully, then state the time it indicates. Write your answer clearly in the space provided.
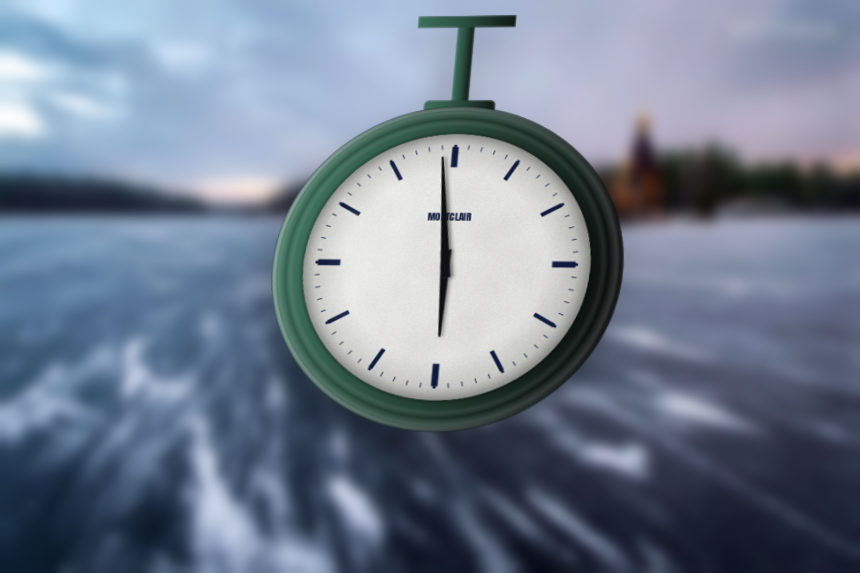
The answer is 5:59
